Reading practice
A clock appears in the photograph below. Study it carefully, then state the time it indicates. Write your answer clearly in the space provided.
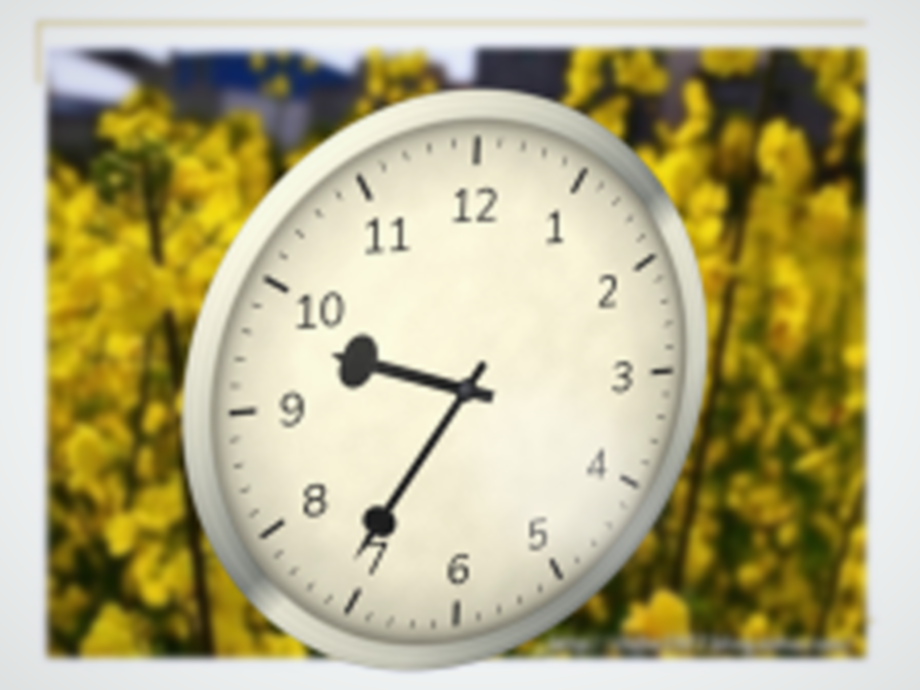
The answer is 9:36
